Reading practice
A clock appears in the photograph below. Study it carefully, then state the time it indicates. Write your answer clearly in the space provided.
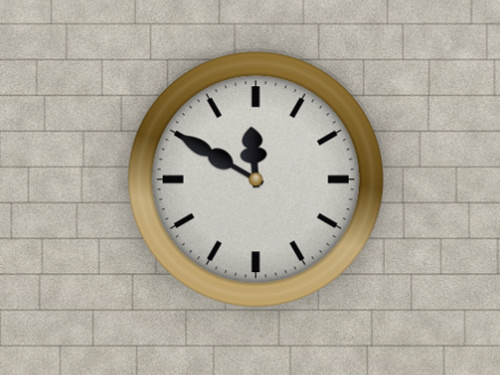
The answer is 11:50
